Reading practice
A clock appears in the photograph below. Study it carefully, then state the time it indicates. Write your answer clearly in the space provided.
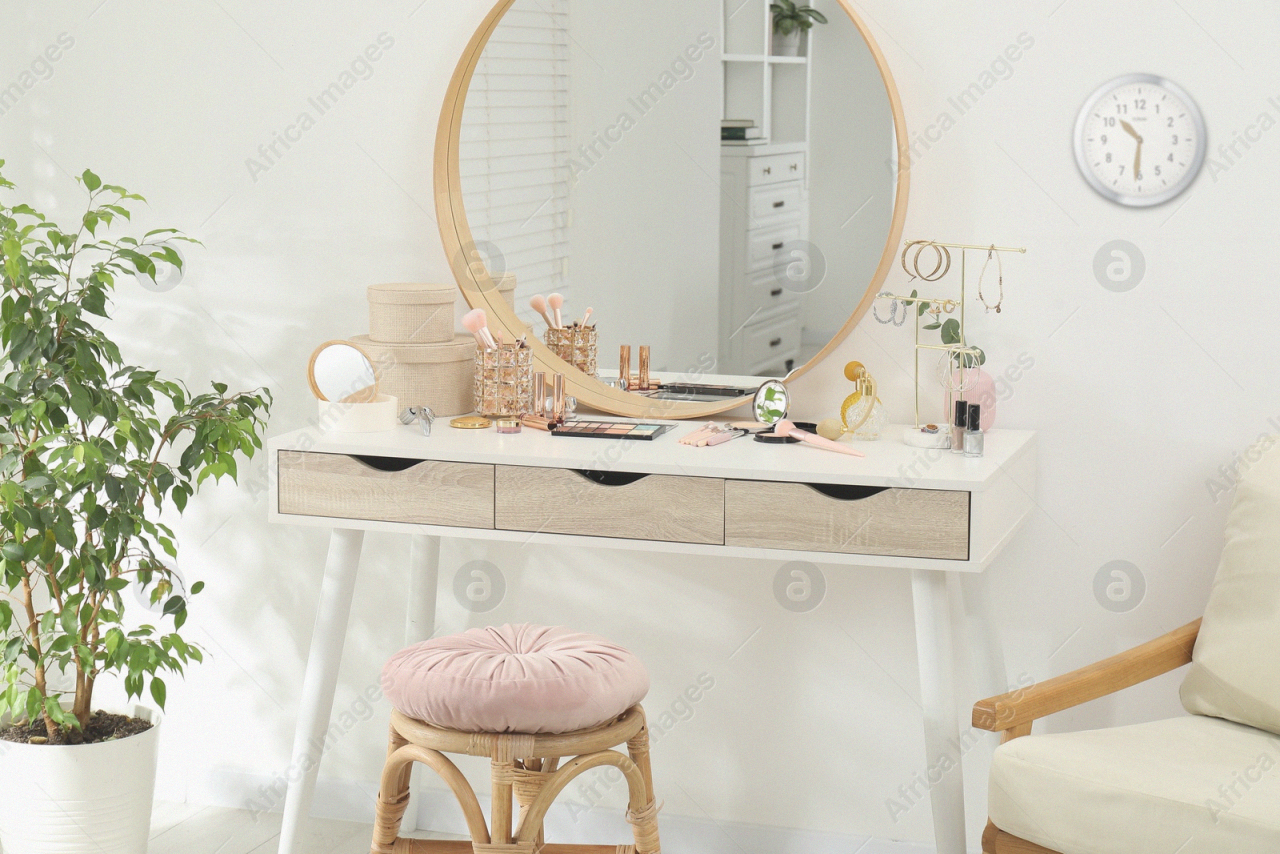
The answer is 10:31
